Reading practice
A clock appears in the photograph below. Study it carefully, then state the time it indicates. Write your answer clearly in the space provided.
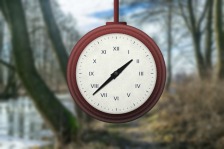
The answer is 1:38
